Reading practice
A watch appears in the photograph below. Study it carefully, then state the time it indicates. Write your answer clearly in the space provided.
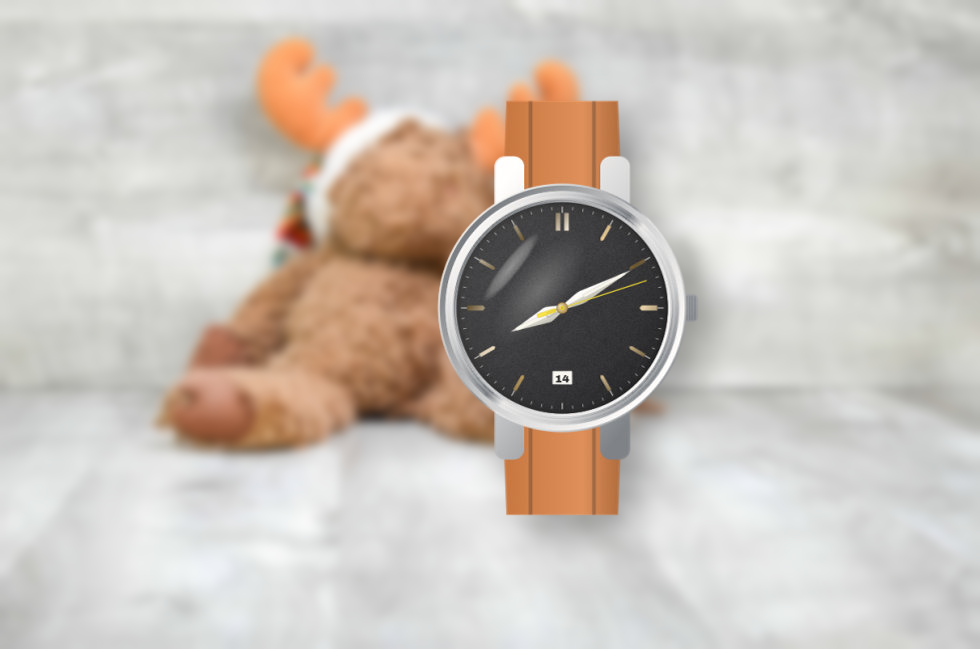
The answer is 8:10:12
